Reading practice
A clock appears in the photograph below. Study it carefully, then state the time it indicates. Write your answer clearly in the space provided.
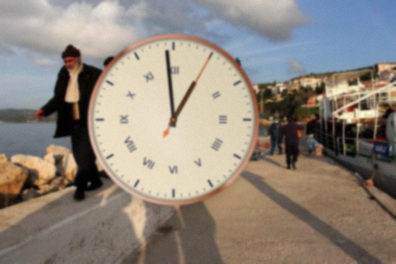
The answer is 12:59:05
